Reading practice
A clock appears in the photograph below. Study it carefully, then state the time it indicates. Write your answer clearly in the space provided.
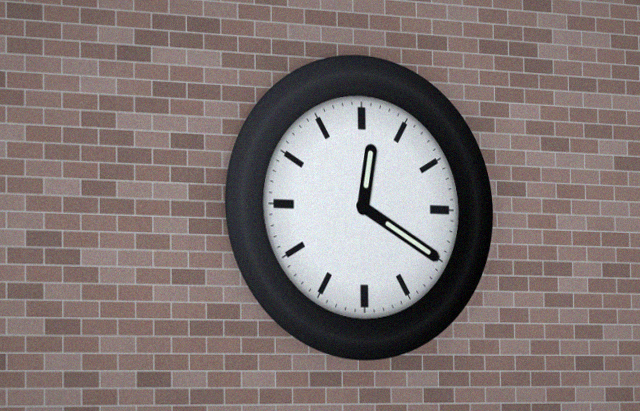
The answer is 12:20
